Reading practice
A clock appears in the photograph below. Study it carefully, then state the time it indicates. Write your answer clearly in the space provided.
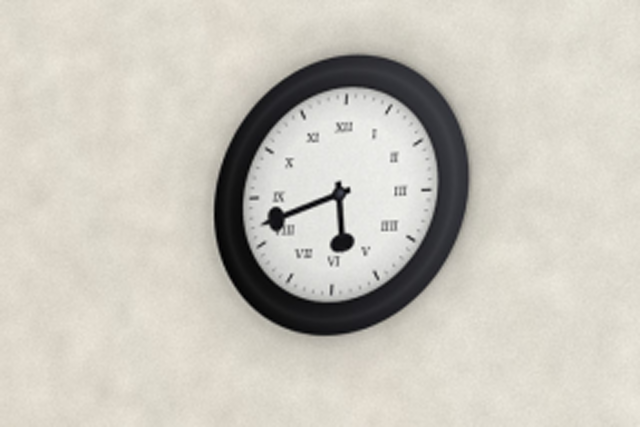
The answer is 5:42
